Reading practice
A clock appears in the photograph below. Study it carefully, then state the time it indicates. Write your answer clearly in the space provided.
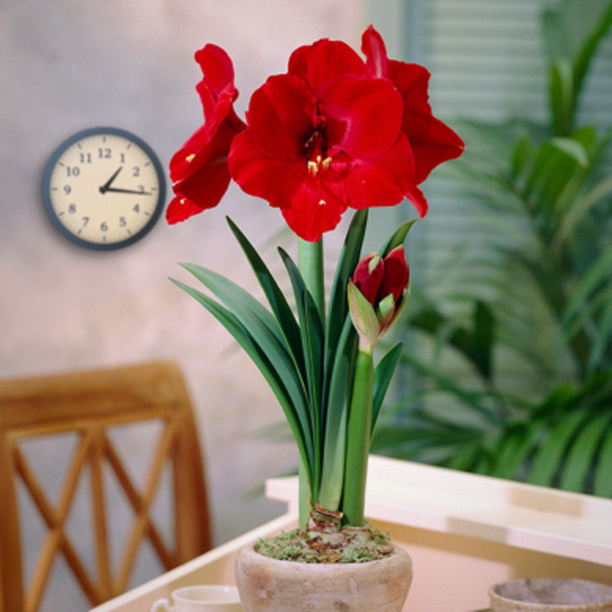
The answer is 1:16
